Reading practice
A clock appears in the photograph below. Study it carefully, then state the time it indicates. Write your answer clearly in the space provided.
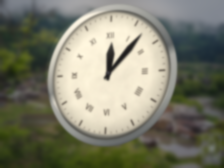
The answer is 12:07
